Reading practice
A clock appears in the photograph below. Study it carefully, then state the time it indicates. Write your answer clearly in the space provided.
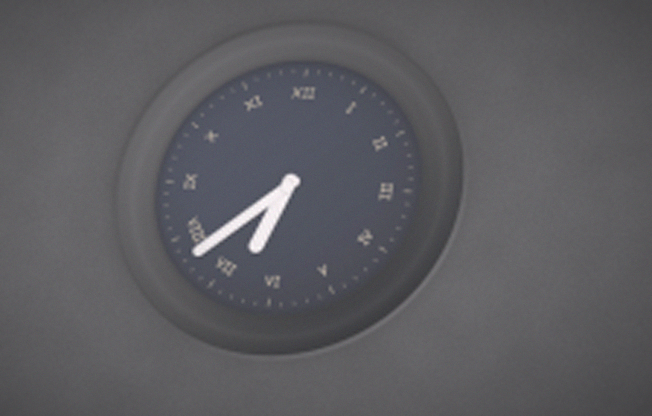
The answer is 6:38
